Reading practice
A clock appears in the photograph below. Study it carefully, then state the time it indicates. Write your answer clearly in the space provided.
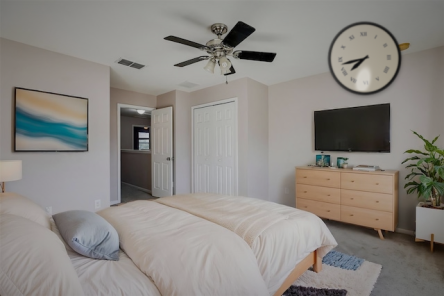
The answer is 7:43
